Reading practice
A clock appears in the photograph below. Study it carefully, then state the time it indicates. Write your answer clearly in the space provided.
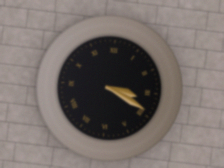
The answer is 3:19
